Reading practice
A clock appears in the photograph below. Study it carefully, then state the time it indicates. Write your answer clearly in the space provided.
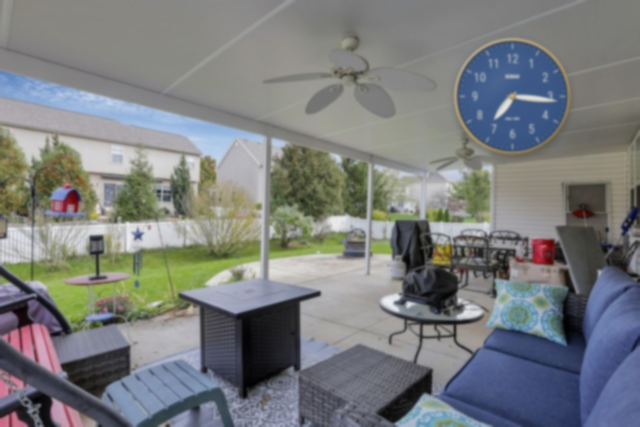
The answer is 7:16
